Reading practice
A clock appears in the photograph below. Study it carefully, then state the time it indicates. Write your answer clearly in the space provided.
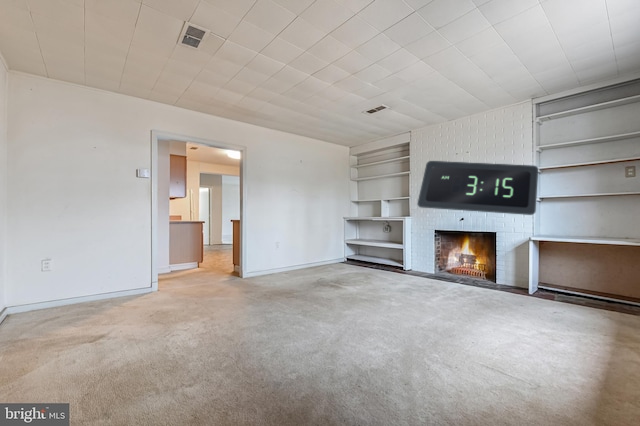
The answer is 3:15
